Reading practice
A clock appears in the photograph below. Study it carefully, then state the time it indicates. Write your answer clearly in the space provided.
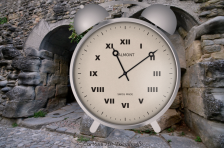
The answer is 11:09
